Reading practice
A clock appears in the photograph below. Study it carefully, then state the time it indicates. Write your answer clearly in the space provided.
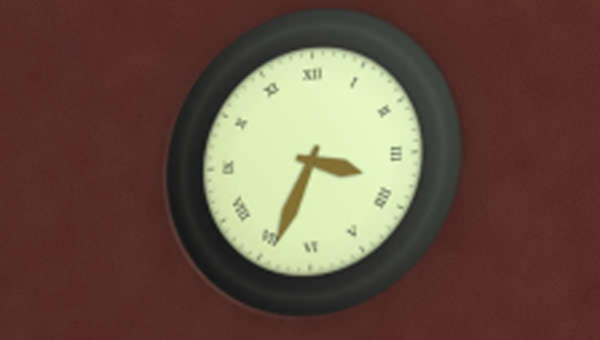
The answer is 3:34
